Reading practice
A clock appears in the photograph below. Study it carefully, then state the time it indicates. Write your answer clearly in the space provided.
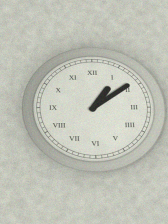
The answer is 1:09
